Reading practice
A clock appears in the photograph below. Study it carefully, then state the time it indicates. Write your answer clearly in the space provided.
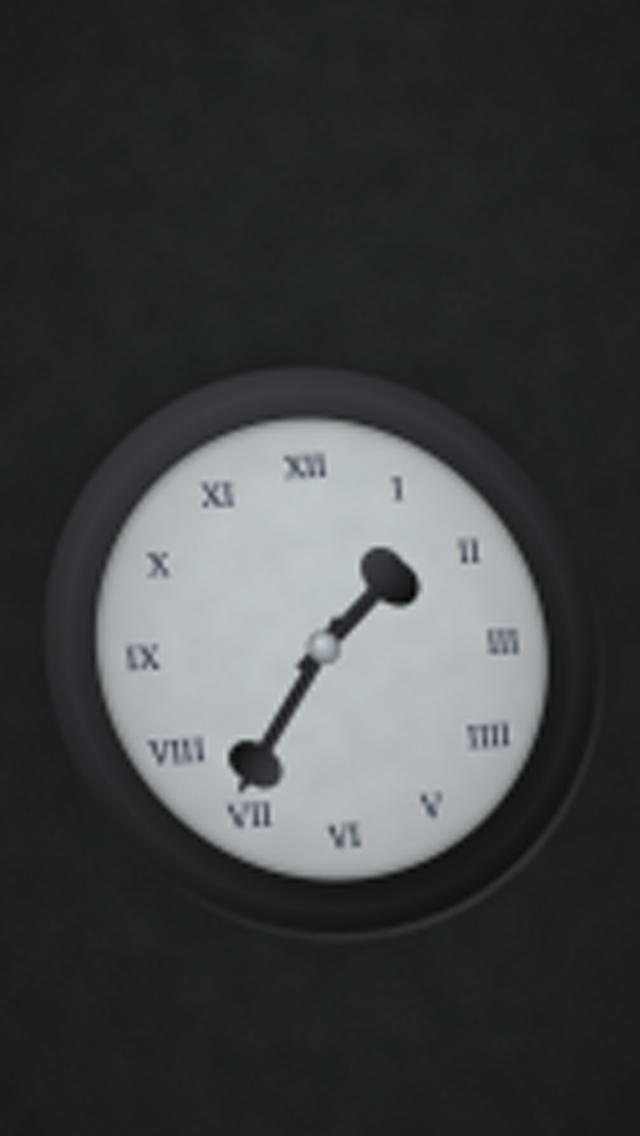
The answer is 1:36
